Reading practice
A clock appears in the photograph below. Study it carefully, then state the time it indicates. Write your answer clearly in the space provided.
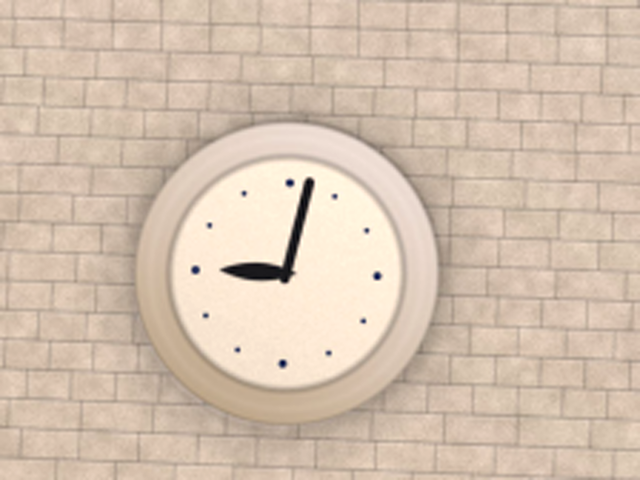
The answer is 9:02
